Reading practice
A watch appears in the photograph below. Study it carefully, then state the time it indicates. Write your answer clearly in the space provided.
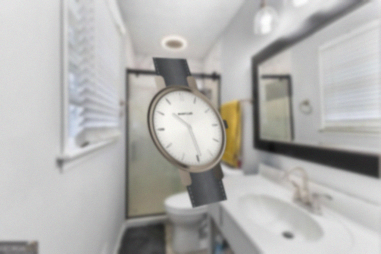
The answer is 10:29
